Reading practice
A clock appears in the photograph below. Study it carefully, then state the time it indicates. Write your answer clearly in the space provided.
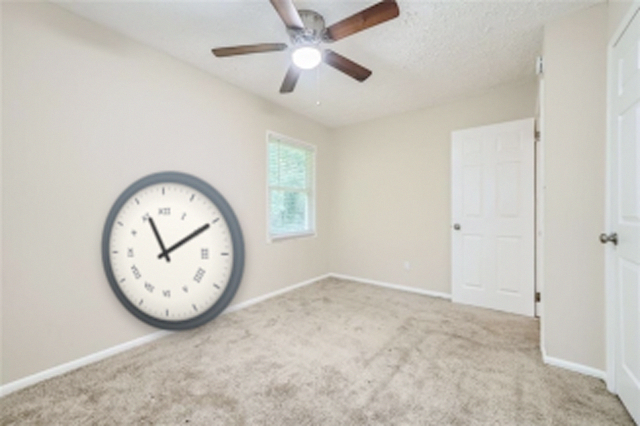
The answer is 11:10
